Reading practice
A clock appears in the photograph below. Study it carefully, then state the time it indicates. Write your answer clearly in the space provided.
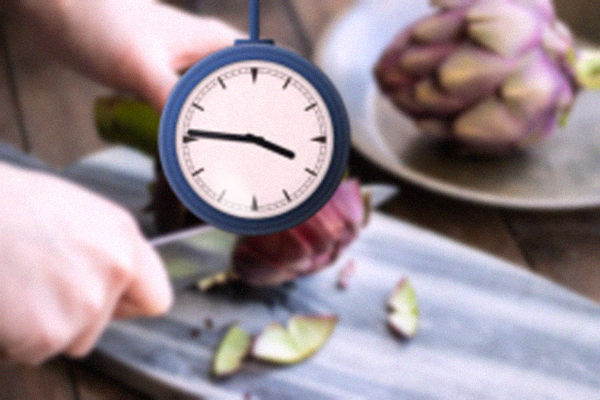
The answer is 3:46
